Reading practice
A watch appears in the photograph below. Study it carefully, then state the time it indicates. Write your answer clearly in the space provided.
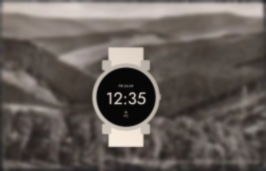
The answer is 12:35
